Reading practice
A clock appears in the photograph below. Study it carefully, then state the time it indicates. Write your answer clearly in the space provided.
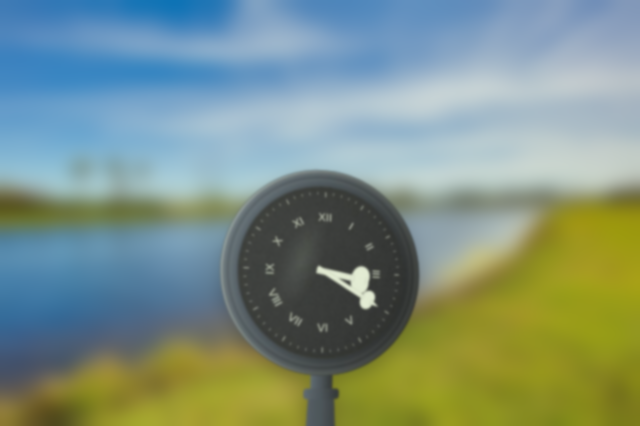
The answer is 3:20
